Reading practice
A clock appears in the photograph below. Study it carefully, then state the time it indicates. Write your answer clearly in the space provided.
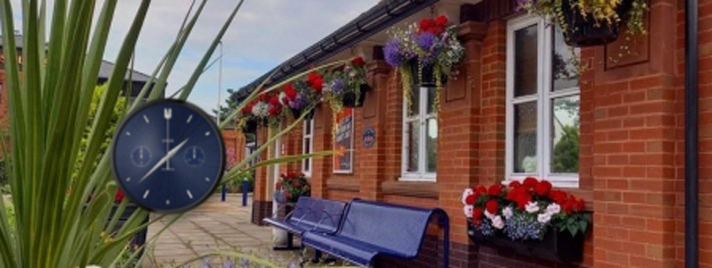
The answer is 1:38
